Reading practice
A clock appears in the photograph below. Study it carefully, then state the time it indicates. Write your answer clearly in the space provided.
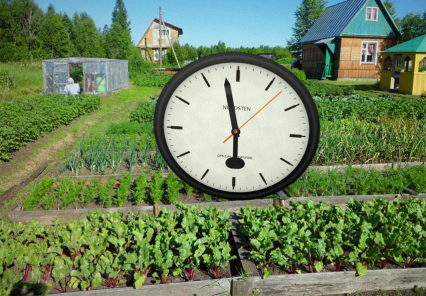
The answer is 5:58:07
